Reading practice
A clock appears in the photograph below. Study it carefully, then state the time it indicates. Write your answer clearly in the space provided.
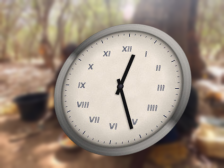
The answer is 12:26
